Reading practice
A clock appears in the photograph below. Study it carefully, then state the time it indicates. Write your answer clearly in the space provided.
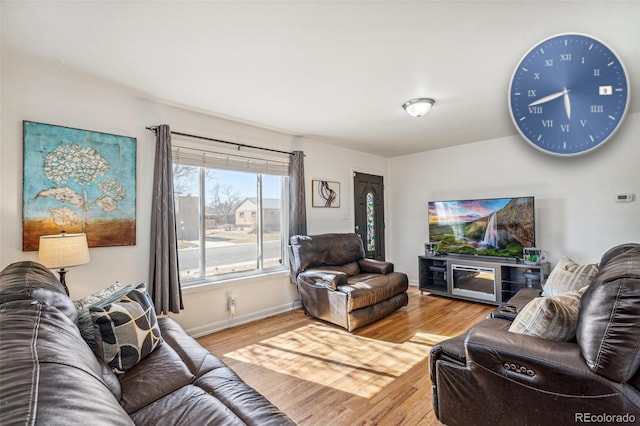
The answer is 5:42
